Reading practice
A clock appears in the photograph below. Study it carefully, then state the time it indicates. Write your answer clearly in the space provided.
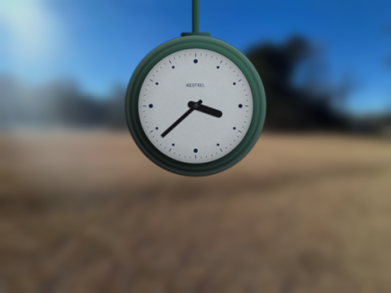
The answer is 3:38
